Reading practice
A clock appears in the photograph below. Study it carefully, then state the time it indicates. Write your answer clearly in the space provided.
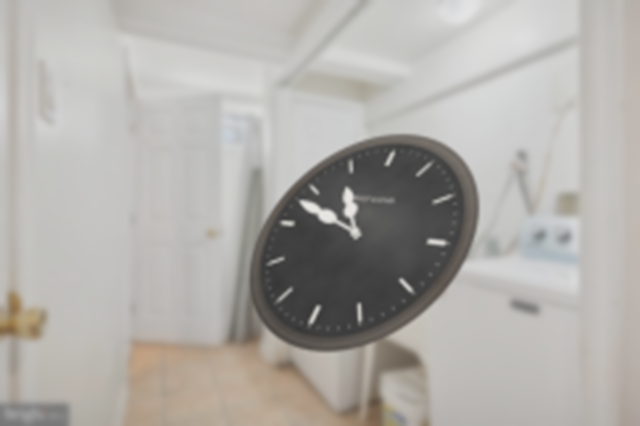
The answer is 10:48
